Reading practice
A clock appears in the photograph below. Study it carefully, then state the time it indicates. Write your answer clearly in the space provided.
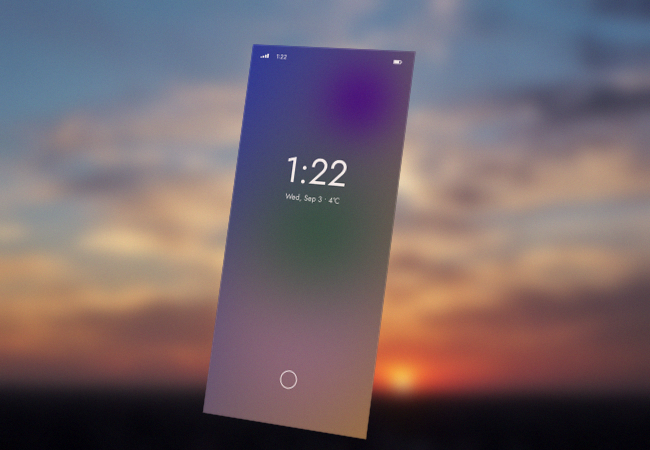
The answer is 1:22
